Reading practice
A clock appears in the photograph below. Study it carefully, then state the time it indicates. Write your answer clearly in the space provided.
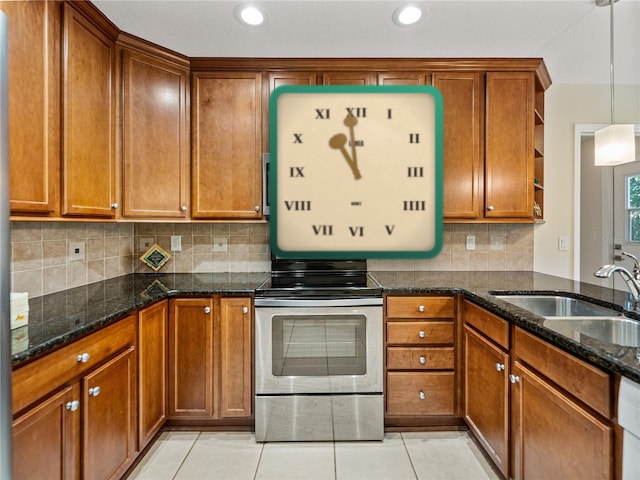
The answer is 10:59
